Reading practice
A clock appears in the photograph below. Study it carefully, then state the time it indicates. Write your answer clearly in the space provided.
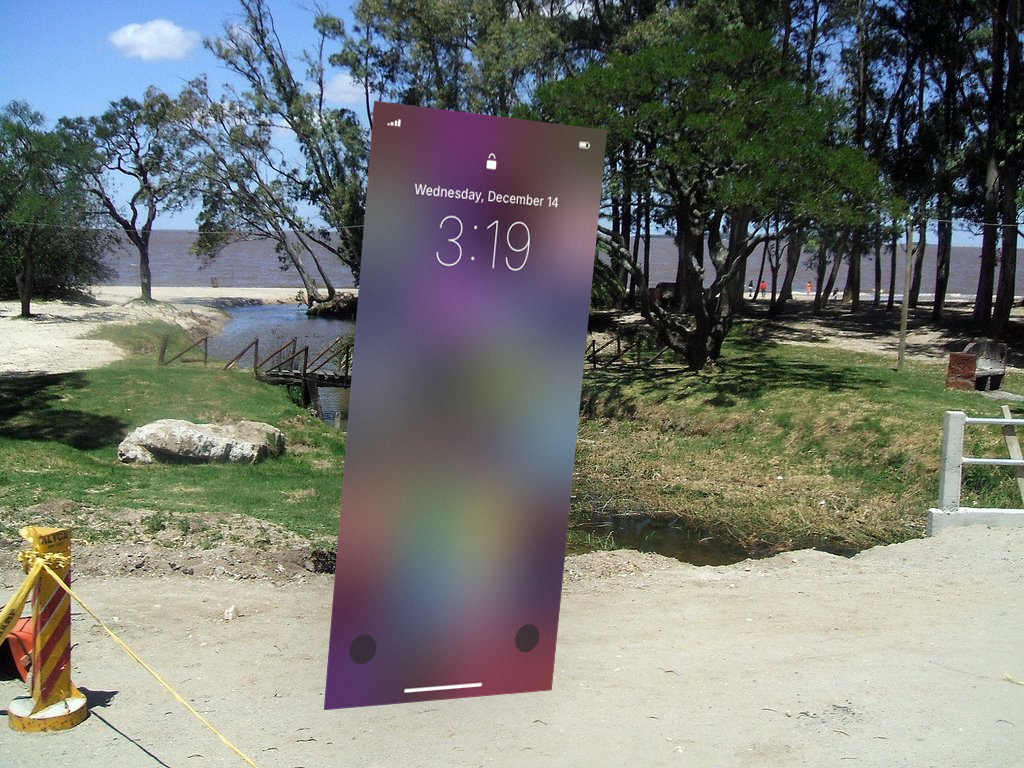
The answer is 3:19
